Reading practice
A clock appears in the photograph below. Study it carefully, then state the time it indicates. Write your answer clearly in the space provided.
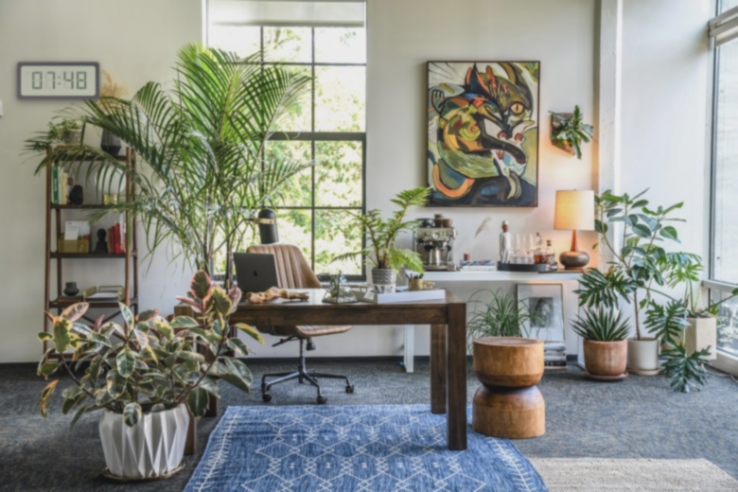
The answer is 7:48
